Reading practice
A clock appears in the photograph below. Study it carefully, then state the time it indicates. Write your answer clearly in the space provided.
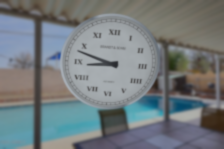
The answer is 8:48
